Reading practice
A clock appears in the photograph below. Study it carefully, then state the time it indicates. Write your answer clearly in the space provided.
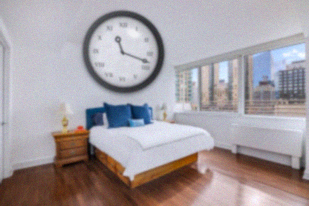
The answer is 11:18
